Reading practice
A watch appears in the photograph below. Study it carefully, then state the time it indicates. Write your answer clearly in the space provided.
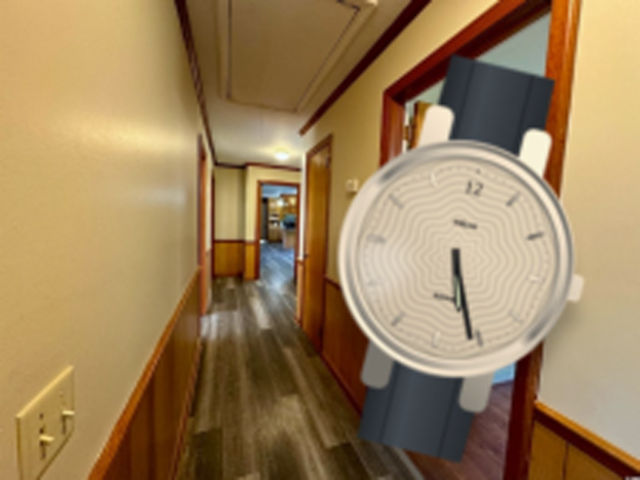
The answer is 5:26
